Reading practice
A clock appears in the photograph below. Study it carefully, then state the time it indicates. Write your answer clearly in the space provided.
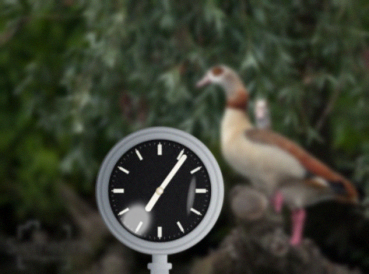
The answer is 7:06
